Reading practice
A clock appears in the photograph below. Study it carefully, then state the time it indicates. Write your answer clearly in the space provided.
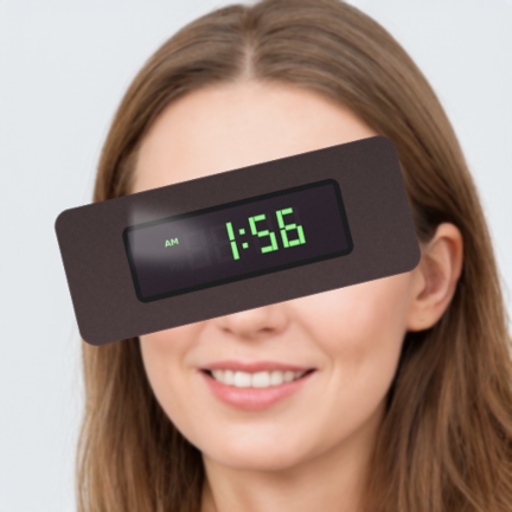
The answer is 1:56
